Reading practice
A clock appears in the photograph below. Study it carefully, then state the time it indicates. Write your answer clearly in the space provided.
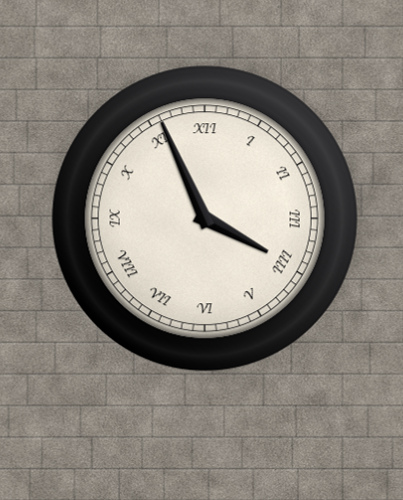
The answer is 3:56
